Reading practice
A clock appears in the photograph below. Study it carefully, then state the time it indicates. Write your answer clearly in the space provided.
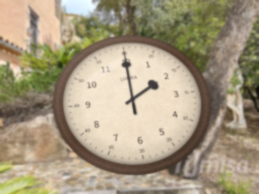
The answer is 2:00:00
